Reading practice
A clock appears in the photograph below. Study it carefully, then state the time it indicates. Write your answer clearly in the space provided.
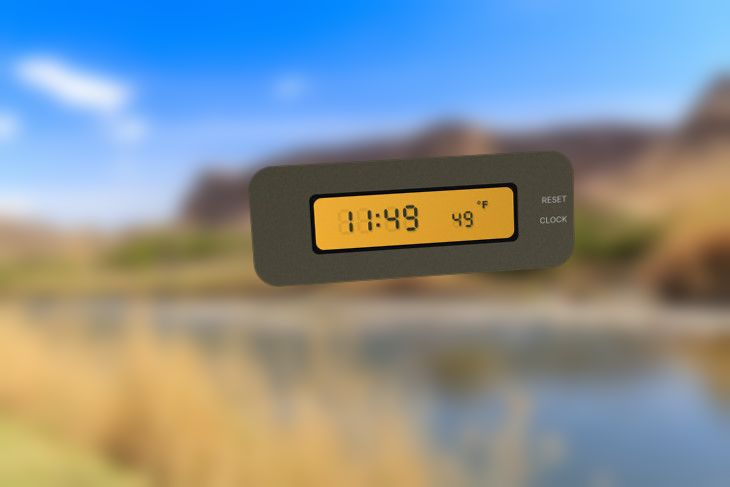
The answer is 11:49
